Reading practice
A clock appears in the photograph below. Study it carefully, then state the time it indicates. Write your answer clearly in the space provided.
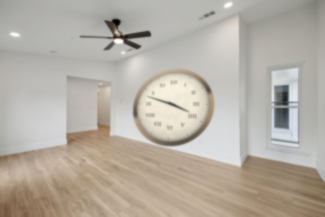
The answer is 3:48
